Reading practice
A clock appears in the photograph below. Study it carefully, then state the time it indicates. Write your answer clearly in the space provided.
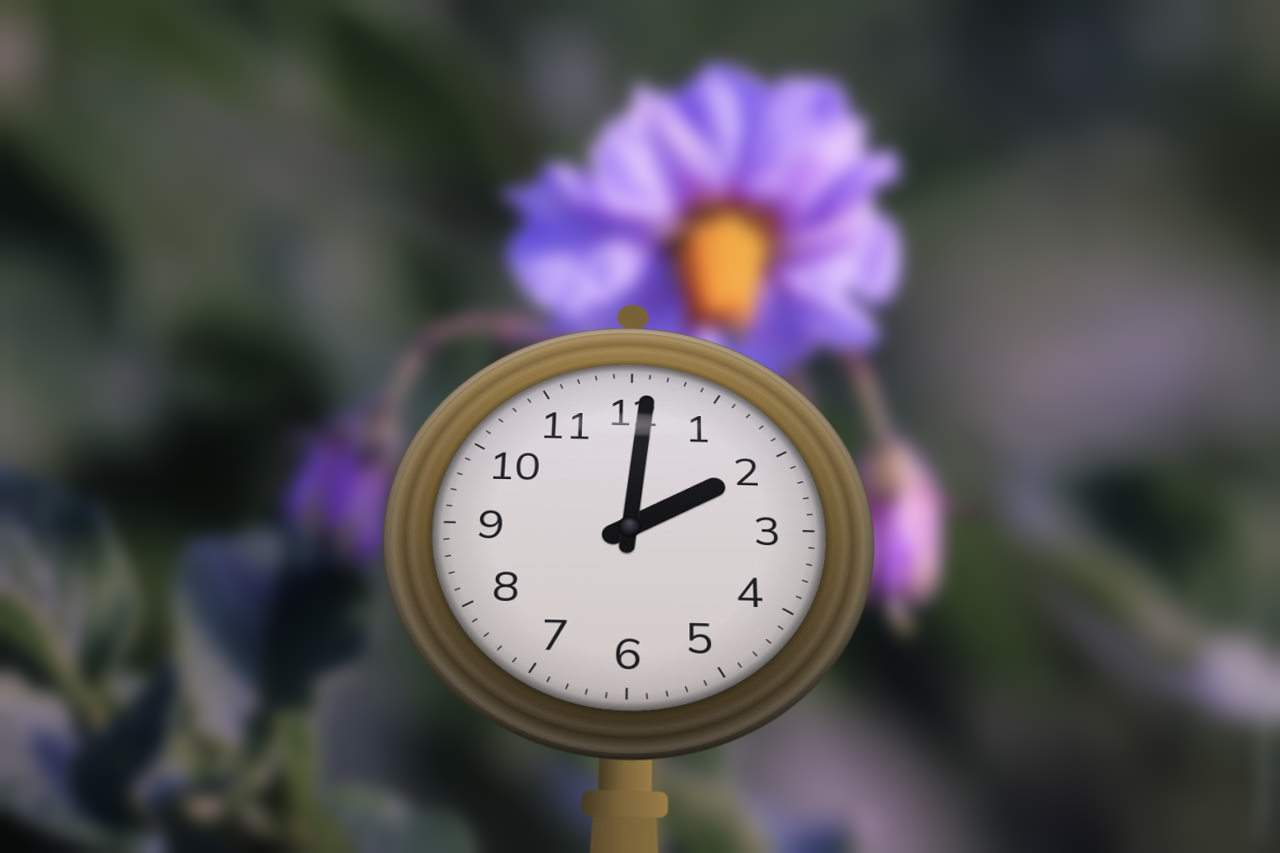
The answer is 2:01
